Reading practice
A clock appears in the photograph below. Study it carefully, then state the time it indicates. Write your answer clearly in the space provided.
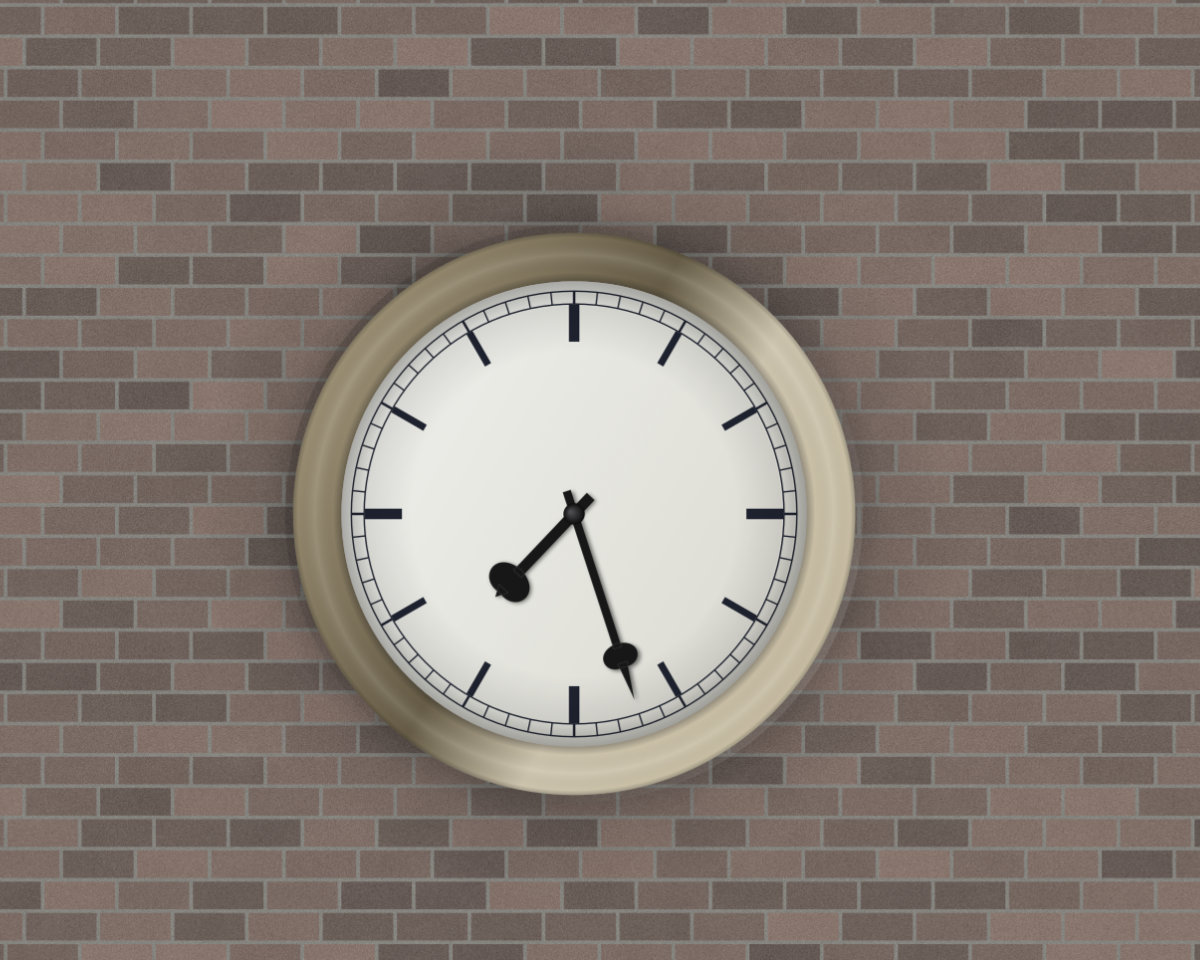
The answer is 7:27
